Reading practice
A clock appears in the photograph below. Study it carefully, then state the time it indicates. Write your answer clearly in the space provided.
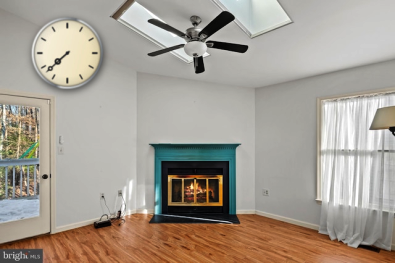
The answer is 7:38
